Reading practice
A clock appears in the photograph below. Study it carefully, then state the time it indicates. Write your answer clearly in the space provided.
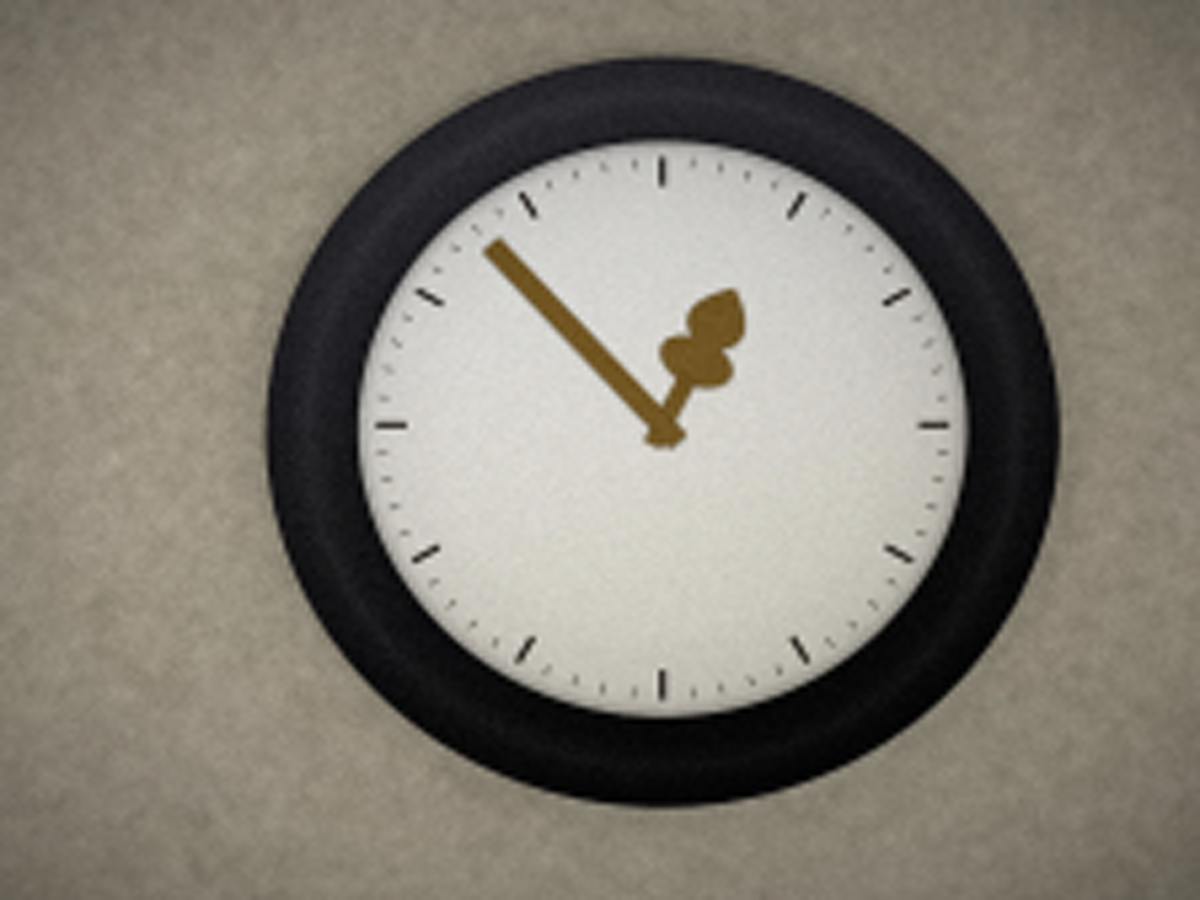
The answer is 12:53
